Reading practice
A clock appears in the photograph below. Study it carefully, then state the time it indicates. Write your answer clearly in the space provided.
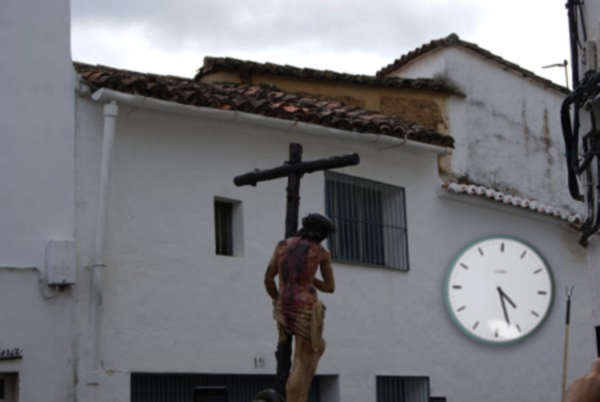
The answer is 4:27
